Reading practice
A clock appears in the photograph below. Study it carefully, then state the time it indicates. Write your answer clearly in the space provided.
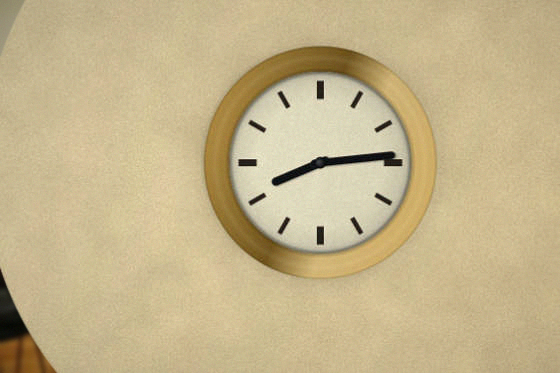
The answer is 8:14
